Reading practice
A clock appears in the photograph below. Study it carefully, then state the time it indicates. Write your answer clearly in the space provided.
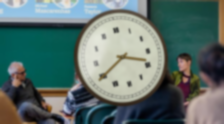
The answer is 3:40
